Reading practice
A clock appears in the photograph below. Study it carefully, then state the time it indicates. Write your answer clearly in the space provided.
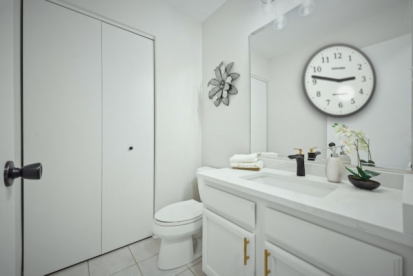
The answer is 2:47
